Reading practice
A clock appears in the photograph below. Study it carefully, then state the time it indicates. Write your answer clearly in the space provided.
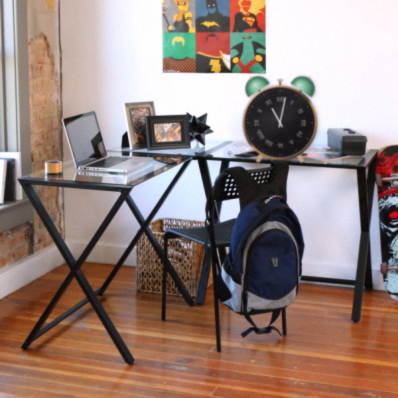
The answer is 11:02
